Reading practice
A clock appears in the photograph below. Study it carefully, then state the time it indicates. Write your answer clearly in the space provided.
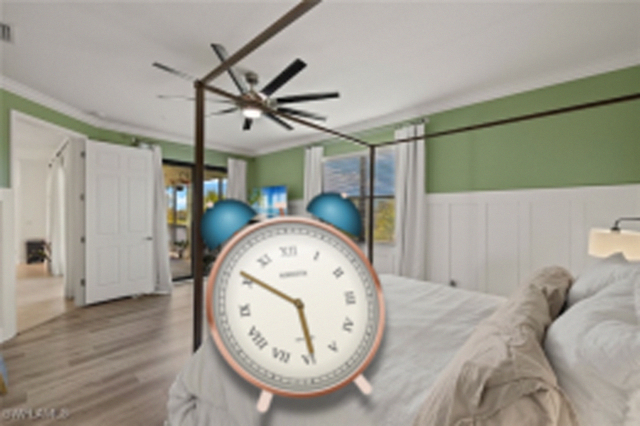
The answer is 5:51
